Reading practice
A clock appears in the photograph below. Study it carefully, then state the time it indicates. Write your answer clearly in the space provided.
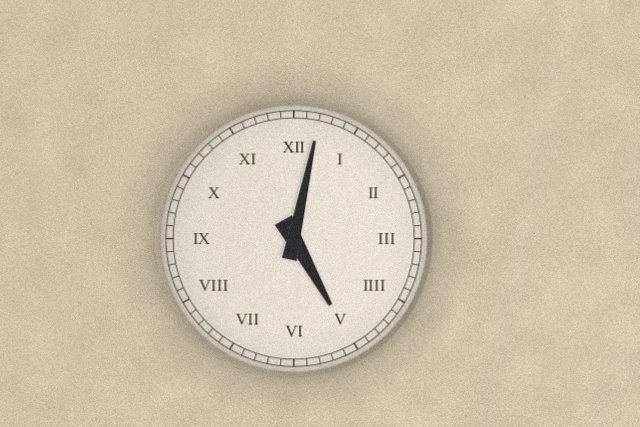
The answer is 5:02
